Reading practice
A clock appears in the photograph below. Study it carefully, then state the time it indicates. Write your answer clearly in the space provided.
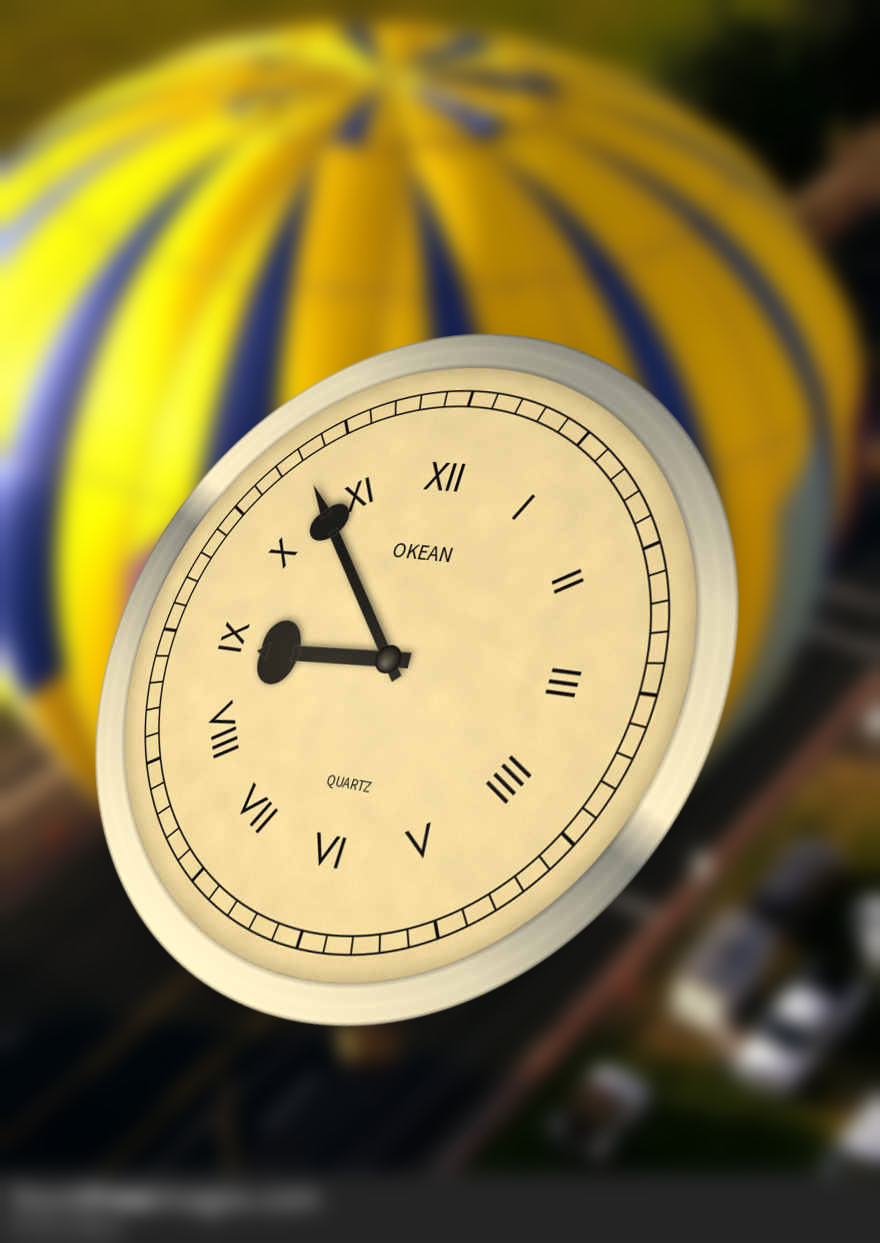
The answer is 8:53
